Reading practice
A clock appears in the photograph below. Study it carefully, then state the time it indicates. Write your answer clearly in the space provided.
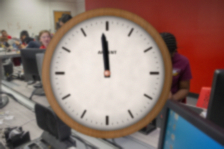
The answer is 11:59
